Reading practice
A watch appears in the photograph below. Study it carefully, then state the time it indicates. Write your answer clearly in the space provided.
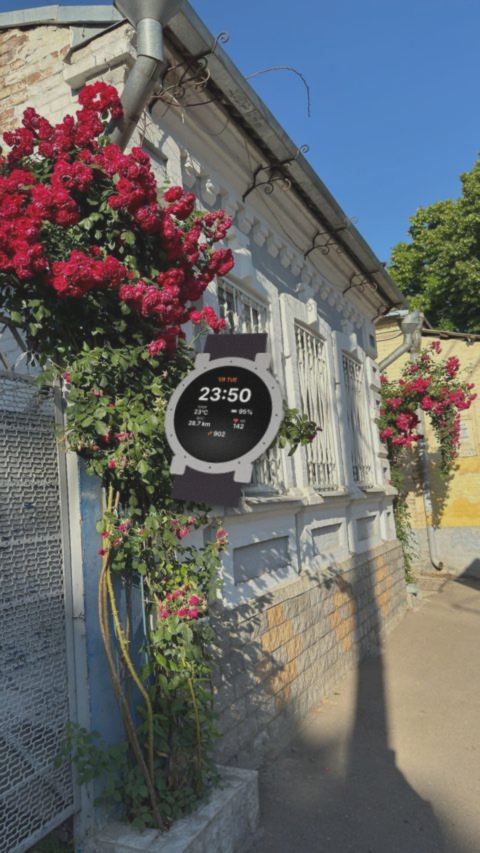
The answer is 23:50
